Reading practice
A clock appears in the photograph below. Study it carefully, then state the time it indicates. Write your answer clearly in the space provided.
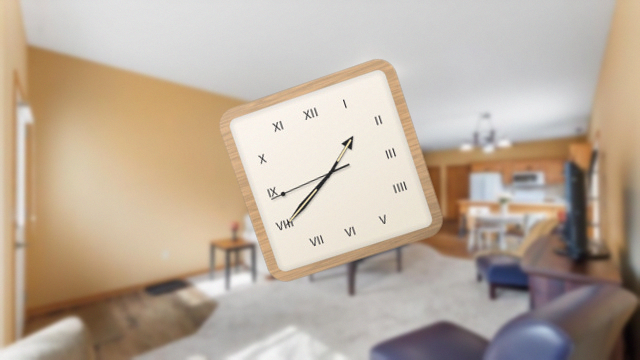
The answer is 1:39:44
